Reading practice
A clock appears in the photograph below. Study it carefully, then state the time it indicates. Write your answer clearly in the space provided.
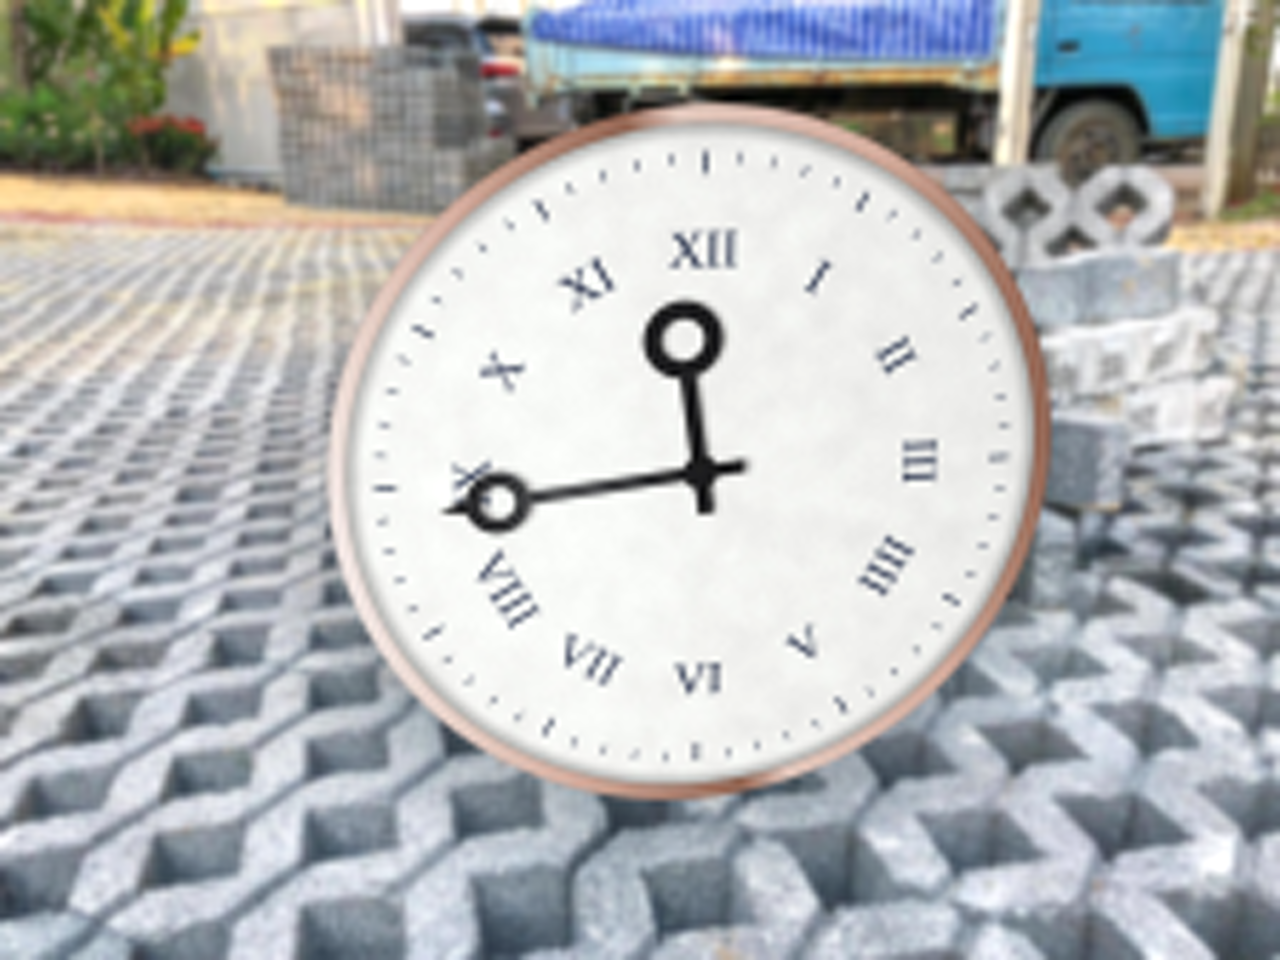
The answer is 11:44
